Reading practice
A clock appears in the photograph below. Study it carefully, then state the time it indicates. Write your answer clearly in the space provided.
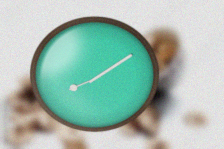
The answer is 8:09
